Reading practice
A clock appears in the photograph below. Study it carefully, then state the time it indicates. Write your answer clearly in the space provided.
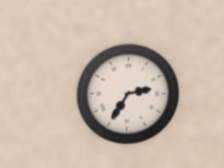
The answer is 2:35
